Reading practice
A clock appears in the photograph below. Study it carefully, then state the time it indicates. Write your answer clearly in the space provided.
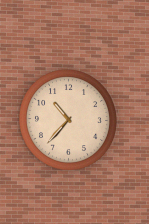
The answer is 10:37
